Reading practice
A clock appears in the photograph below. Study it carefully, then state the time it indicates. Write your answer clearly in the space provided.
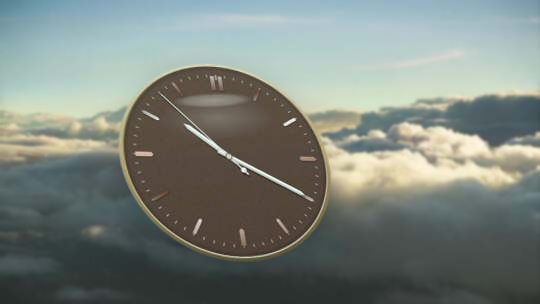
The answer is 10:19:53
